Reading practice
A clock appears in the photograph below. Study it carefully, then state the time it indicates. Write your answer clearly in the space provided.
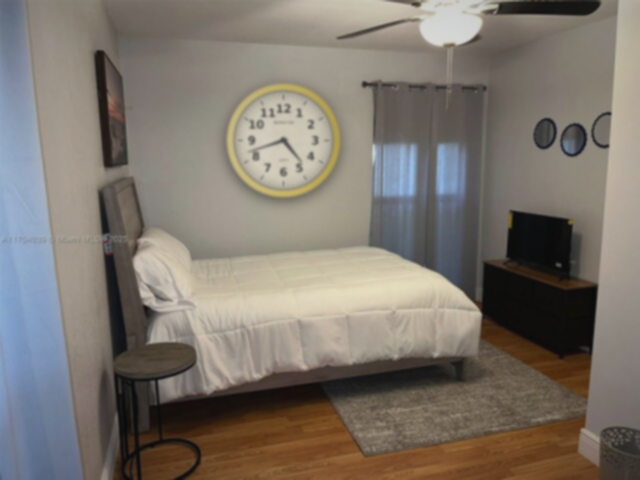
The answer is 4:42
